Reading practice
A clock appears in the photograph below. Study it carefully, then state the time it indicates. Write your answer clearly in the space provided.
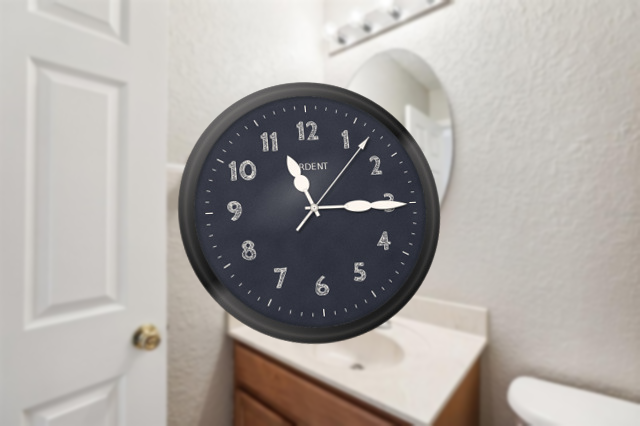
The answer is 11:15:07
